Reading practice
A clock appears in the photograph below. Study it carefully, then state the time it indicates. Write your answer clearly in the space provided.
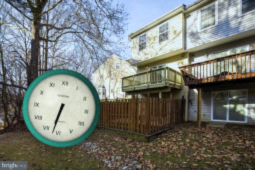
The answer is 6:32
